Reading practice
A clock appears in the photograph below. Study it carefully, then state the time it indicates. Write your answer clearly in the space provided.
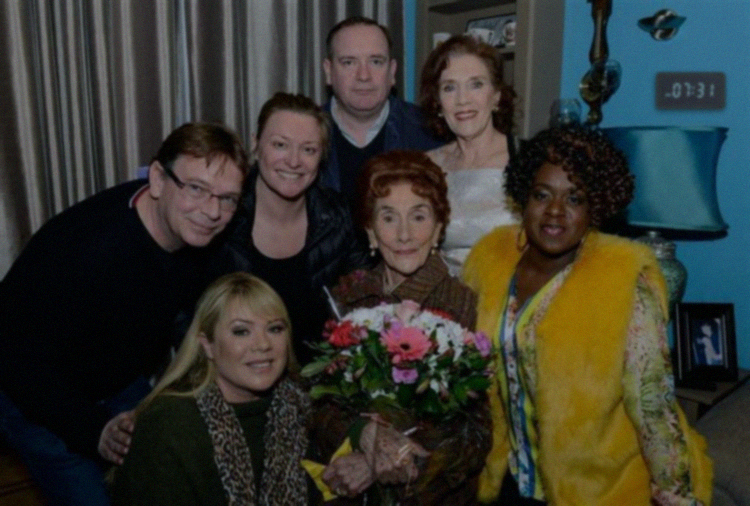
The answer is 7:31
